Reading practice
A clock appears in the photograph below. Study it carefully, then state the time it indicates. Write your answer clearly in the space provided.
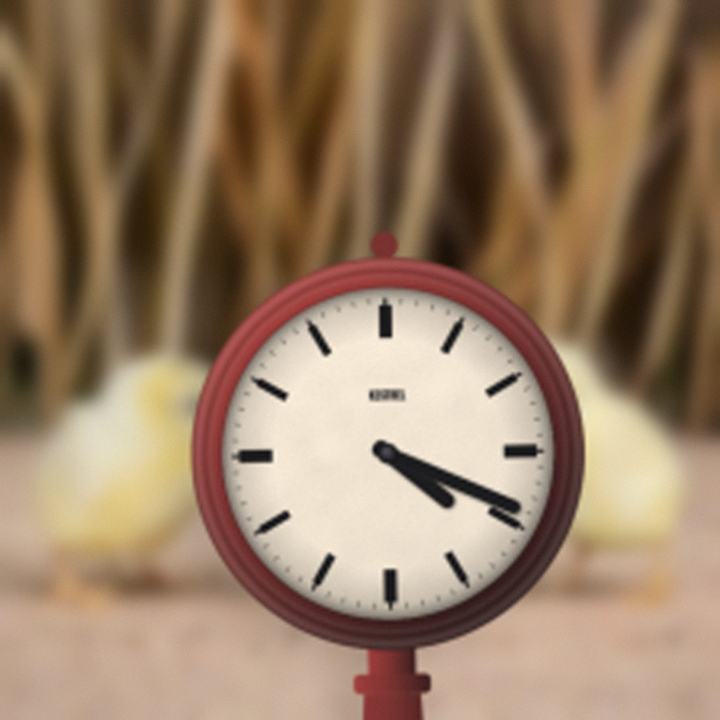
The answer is 4:19
